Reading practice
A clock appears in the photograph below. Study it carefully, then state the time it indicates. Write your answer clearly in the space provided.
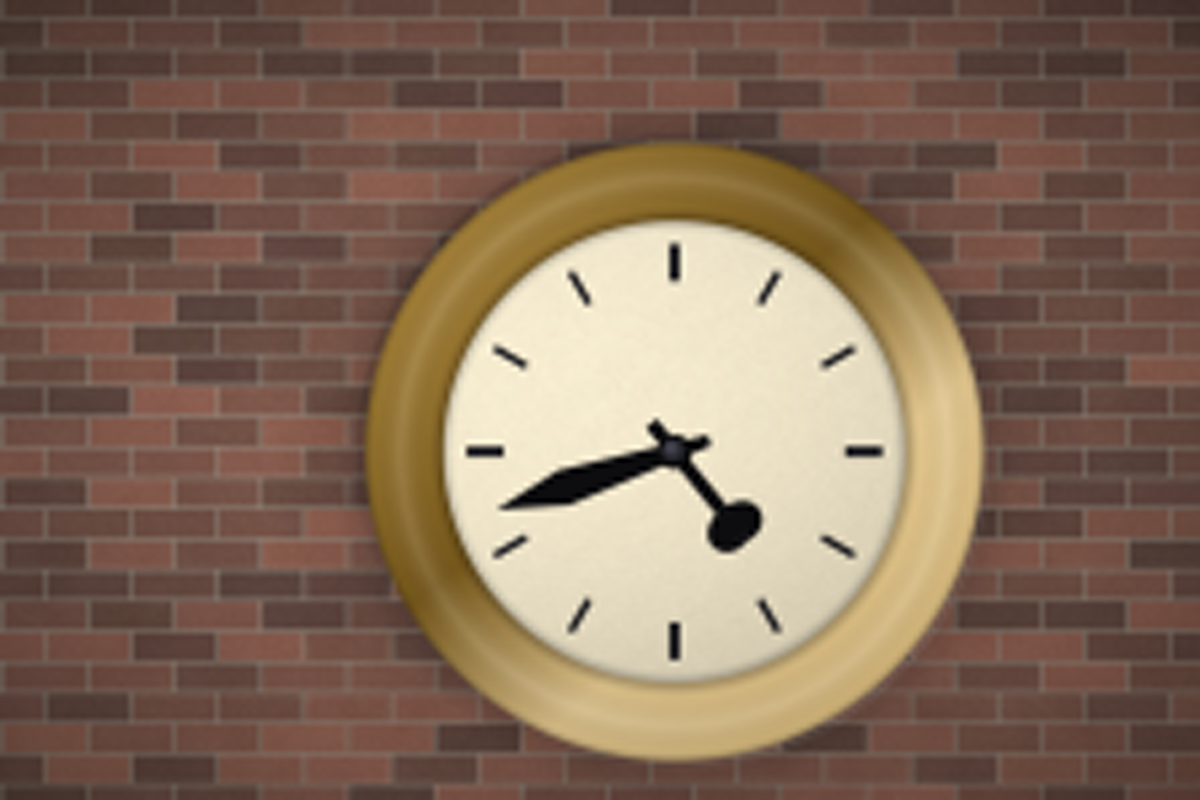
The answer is 4:42
